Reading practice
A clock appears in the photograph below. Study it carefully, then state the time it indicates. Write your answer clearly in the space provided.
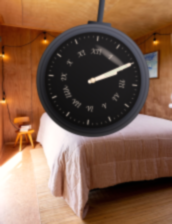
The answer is 2:10
